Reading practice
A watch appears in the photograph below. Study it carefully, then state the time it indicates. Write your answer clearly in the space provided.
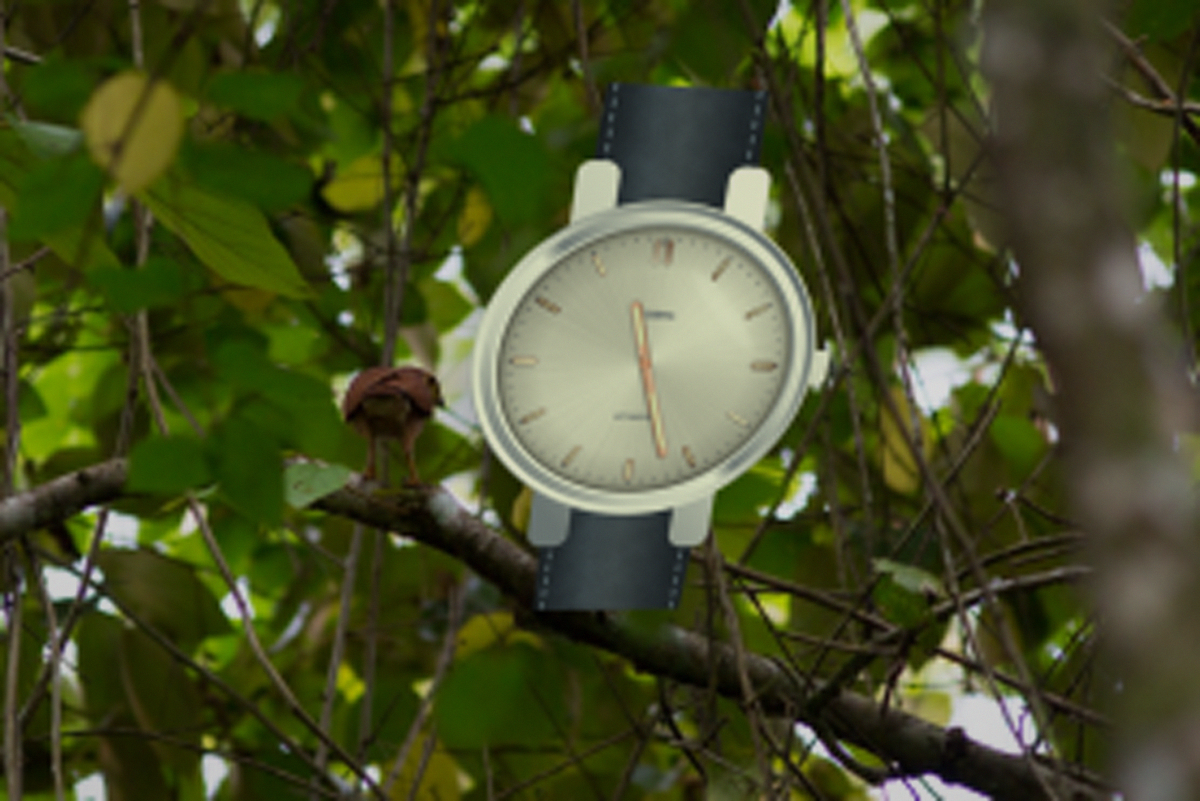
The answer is 11:27
